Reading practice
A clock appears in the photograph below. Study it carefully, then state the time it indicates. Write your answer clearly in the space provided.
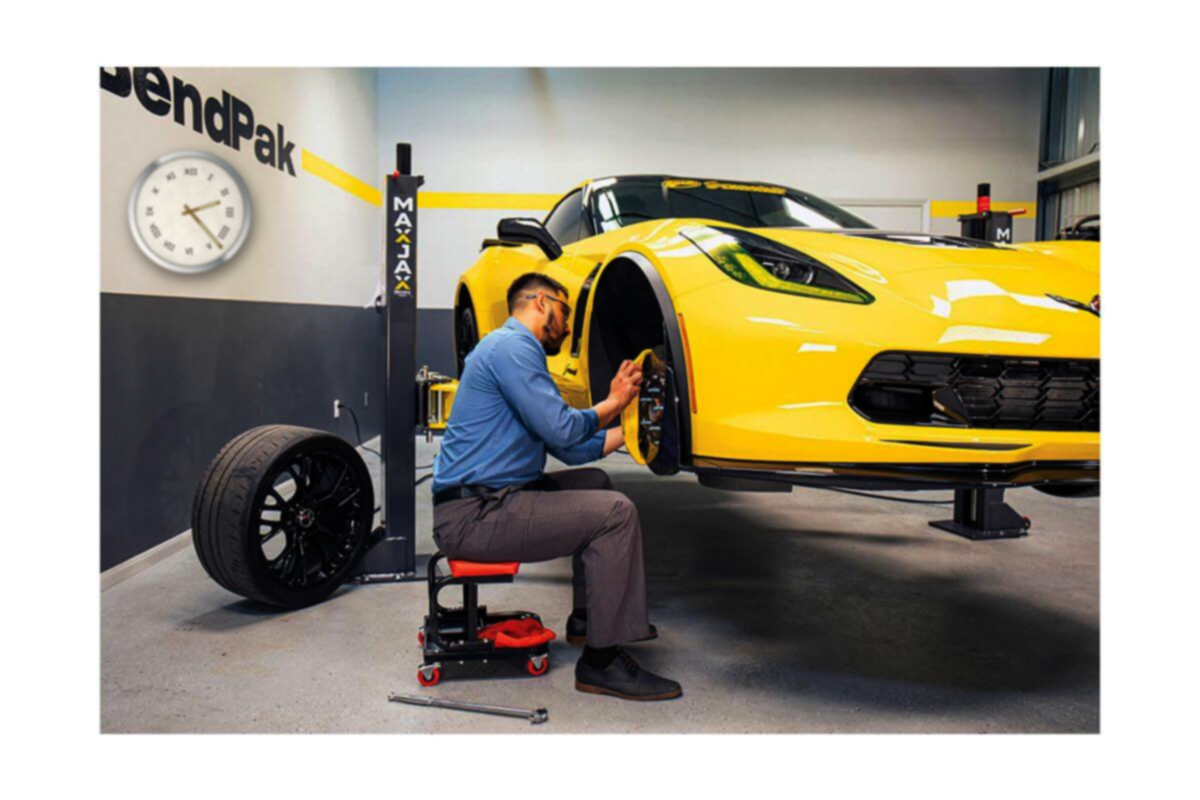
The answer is 2:23
